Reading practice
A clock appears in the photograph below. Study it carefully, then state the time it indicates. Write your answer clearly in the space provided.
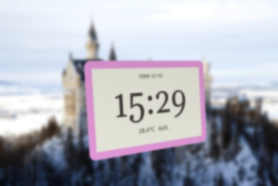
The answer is 15:29
